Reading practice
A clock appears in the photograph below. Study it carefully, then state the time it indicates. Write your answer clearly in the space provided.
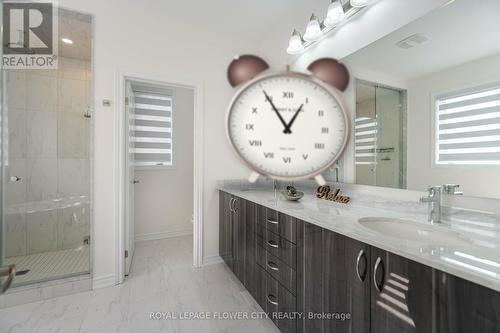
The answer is 12:55
